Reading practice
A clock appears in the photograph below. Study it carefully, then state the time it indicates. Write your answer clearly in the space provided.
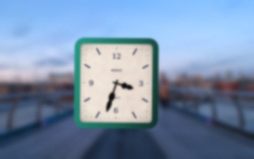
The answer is 3:33
